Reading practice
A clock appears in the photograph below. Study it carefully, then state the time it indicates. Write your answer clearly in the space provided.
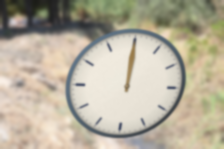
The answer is 12:00
